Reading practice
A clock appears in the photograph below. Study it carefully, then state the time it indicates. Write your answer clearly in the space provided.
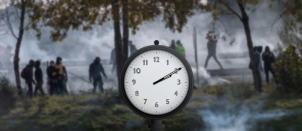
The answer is 2:10
